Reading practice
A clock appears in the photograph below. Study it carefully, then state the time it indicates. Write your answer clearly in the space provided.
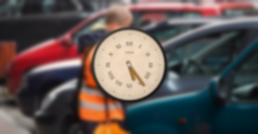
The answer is 5:24
